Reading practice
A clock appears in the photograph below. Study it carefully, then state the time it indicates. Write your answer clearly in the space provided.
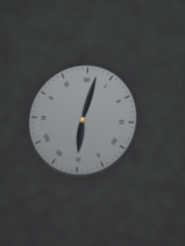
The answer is 6:02
